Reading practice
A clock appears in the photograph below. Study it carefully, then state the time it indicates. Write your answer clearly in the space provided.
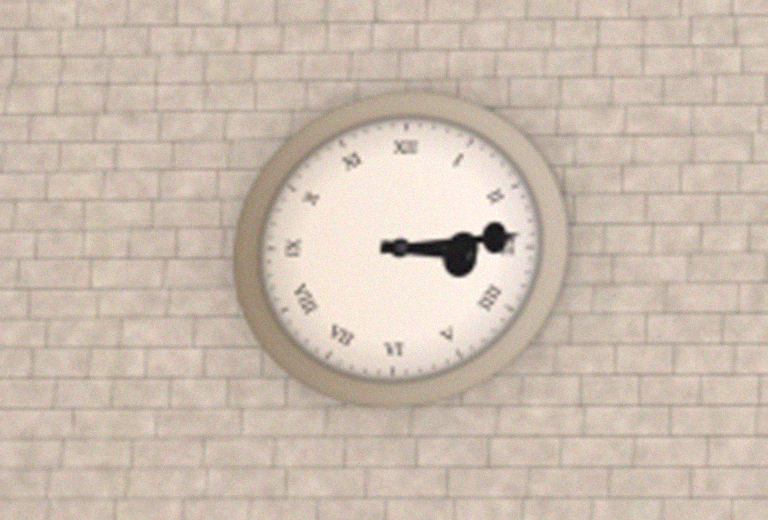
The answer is 3:14
